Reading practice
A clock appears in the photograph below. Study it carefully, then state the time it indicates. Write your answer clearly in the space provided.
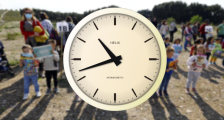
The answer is 10:42
